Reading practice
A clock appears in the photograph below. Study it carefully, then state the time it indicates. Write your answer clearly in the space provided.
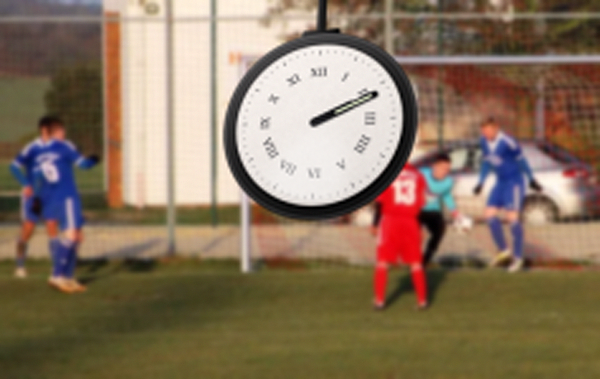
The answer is 2:11
